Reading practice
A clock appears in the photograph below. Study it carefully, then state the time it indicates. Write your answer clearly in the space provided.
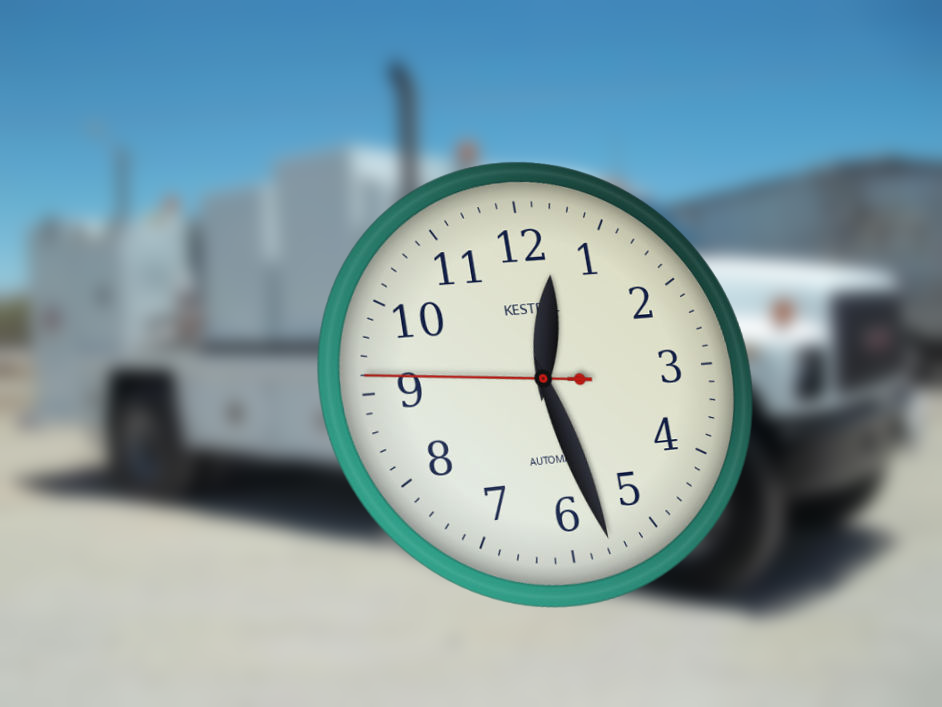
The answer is 12:27:46
